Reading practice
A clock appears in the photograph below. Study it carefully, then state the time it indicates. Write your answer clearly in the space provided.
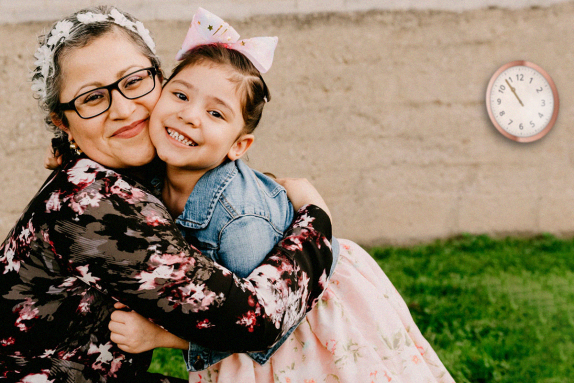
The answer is 10:54
